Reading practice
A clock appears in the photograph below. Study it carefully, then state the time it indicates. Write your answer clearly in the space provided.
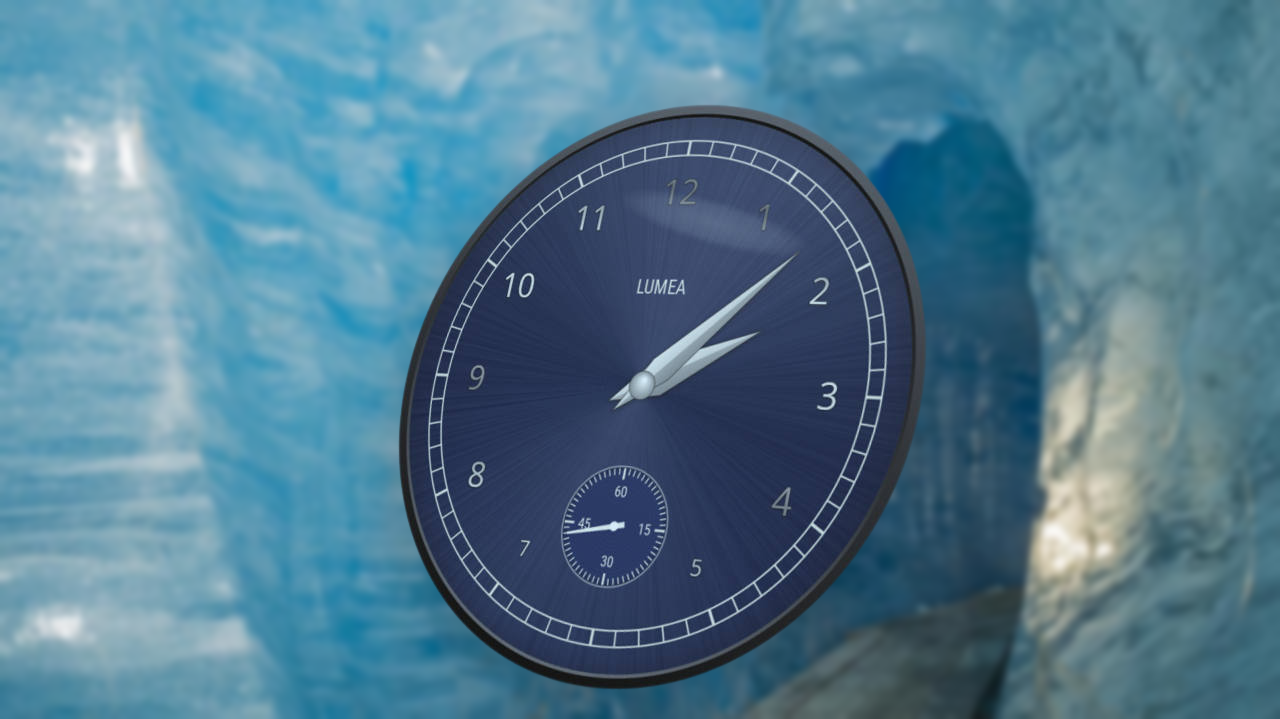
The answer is 2:07:43
